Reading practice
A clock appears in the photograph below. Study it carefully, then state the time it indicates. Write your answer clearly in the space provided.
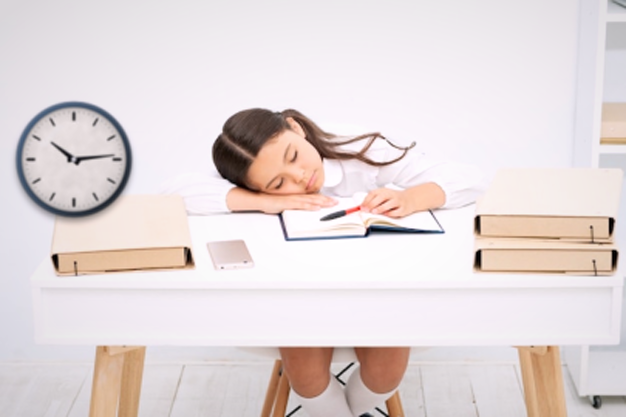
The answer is 10:14
